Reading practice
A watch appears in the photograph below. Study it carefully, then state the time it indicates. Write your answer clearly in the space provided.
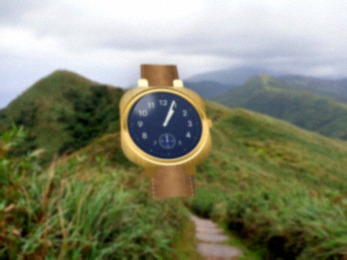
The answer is 1:04
